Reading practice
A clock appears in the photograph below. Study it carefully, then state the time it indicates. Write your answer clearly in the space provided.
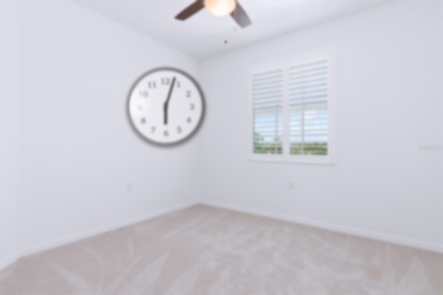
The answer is 6:03
